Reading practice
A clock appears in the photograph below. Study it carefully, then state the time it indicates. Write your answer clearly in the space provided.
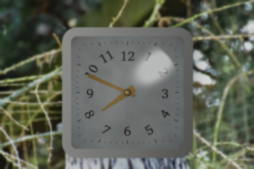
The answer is 7:49
